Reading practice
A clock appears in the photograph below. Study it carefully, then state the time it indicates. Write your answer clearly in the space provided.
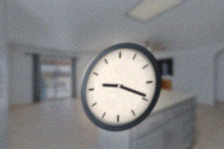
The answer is 9:19
